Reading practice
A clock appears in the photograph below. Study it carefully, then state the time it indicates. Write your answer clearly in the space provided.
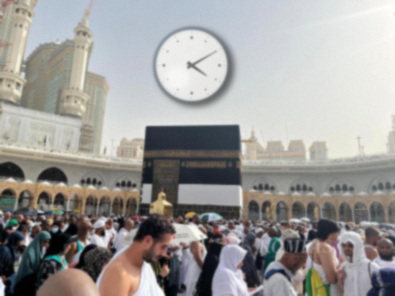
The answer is 4:10
